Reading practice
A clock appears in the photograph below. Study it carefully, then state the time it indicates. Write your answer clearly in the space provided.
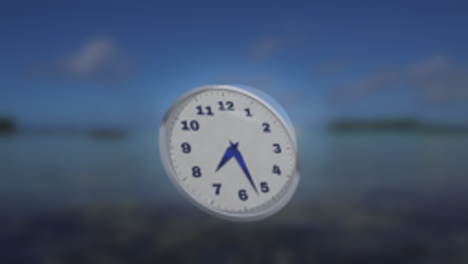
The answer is 7:27
